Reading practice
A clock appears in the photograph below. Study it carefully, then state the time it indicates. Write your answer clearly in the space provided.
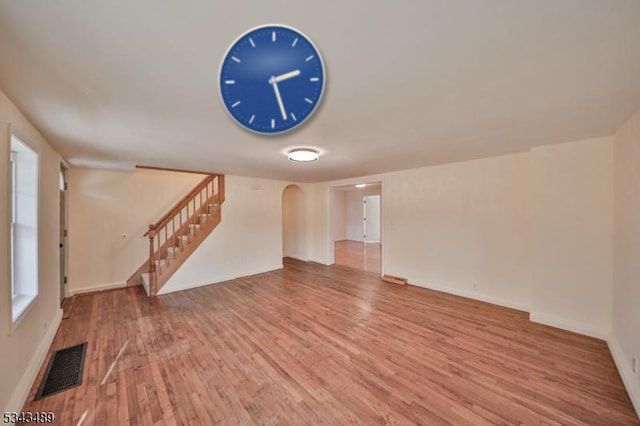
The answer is 2:27
